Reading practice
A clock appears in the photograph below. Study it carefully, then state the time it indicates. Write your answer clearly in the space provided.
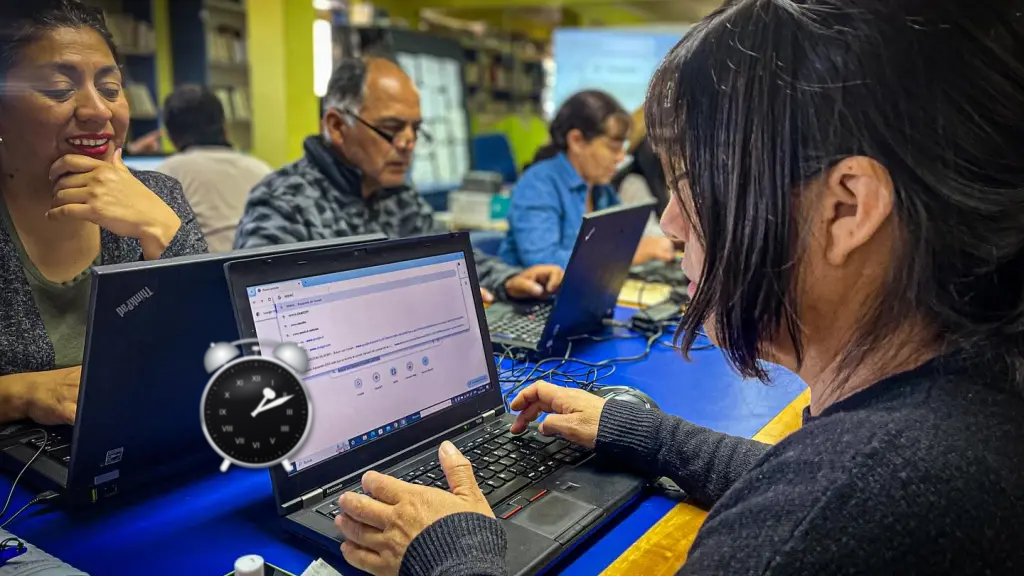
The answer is 1:11
